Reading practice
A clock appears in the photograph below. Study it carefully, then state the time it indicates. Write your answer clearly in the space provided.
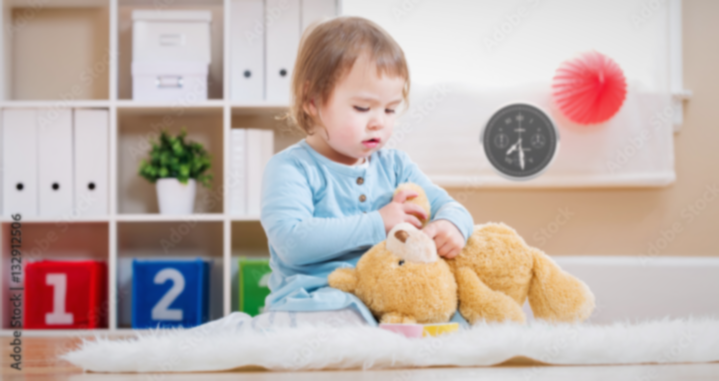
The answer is 7:29
